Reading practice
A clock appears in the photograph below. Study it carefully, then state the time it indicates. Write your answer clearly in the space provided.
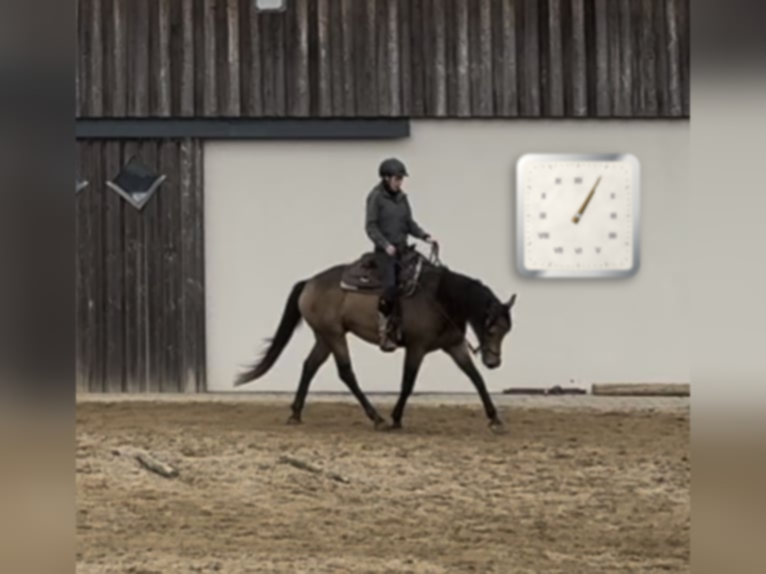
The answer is 1:05
